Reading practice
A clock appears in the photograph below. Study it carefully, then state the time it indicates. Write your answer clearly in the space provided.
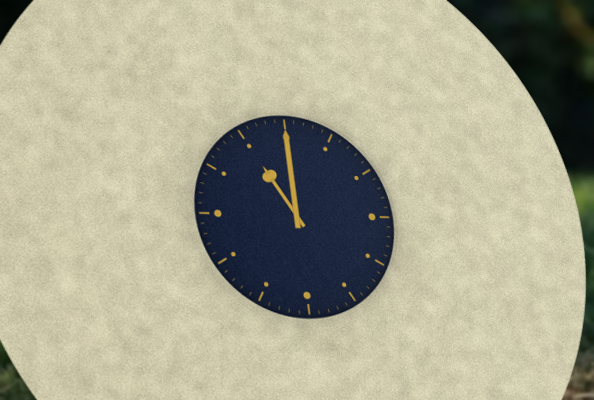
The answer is 11:00
